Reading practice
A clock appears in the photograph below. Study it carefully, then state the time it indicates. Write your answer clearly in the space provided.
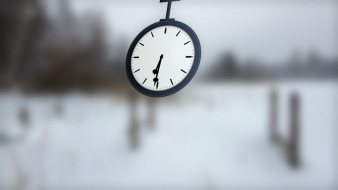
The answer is 6:31
